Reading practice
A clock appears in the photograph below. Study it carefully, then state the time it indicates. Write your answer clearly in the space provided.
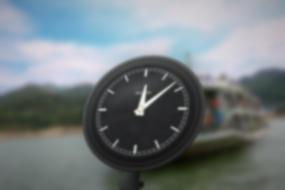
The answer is 12:08
